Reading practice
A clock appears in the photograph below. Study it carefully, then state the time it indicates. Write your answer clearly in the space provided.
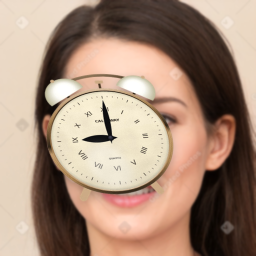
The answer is 9:00
